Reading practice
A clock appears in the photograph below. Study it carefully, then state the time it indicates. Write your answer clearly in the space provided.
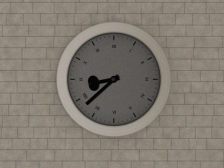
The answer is 8:38
